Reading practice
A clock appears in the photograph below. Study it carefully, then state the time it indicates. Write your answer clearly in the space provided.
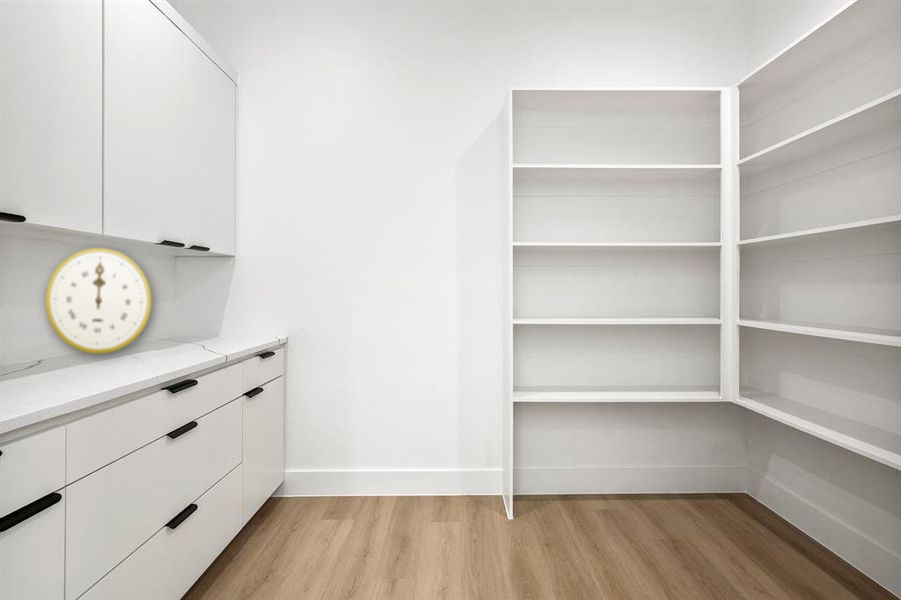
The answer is 12:00
